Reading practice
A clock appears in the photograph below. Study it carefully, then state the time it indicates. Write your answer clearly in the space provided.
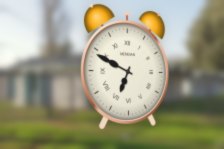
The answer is 6:49
